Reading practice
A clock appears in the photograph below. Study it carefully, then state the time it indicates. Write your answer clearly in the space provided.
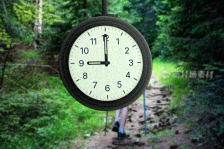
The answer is 9:00
